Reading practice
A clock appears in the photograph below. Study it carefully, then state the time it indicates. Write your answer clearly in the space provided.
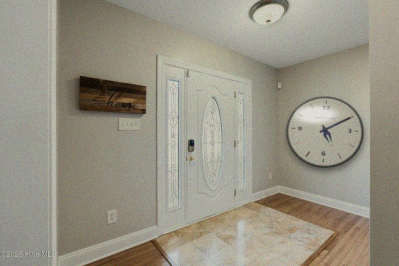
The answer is 5:10
